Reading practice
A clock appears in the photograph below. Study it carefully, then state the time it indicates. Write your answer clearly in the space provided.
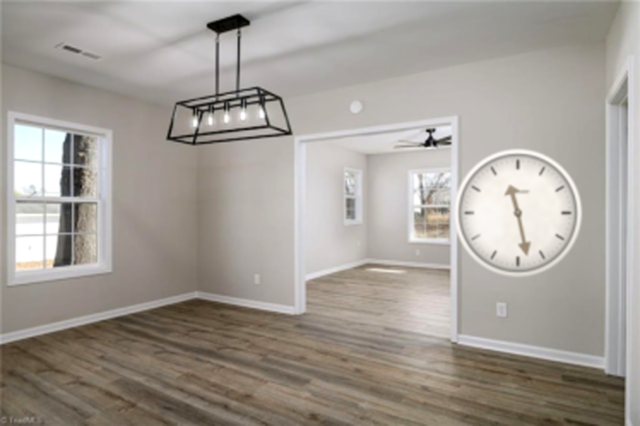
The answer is 11:28
